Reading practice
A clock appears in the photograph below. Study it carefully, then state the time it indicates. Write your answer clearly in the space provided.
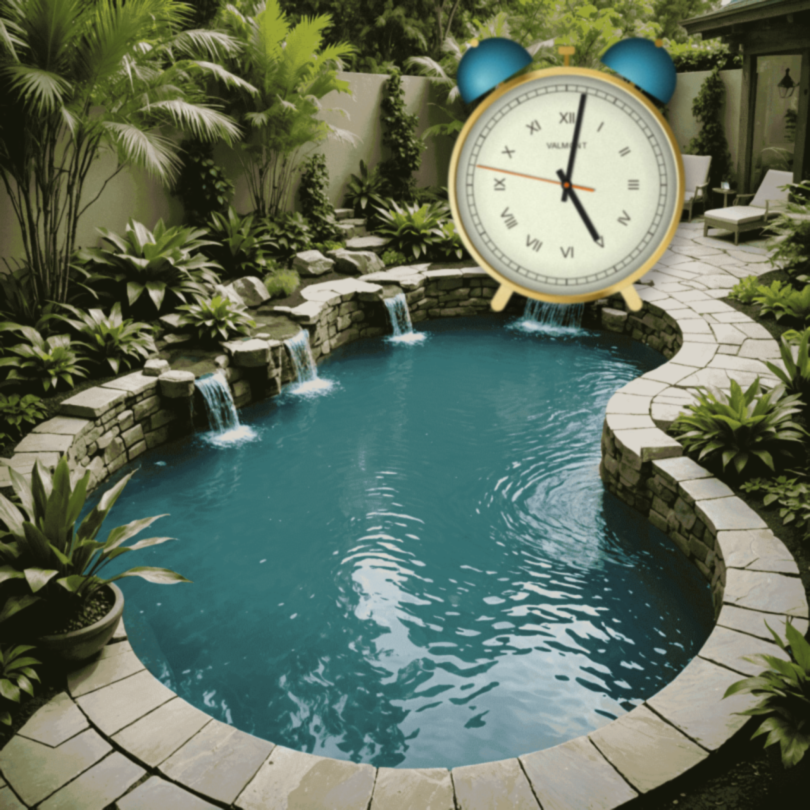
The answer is 5:01:47
